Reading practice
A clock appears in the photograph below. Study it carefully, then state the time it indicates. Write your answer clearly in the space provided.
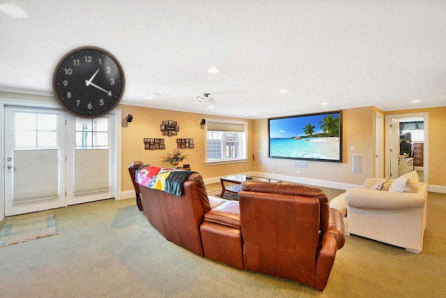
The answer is 1:20
